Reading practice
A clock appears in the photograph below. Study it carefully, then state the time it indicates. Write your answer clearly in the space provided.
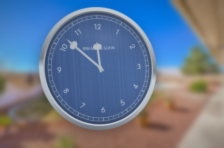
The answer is 11:52
